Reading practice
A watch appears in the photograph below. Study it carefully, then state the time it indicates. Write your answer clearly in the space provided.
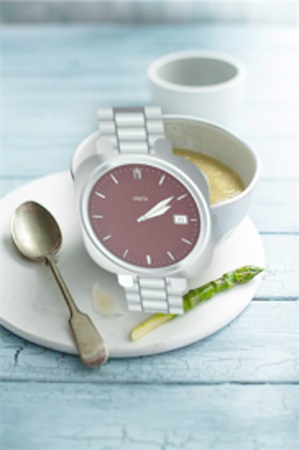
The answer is 2:09
